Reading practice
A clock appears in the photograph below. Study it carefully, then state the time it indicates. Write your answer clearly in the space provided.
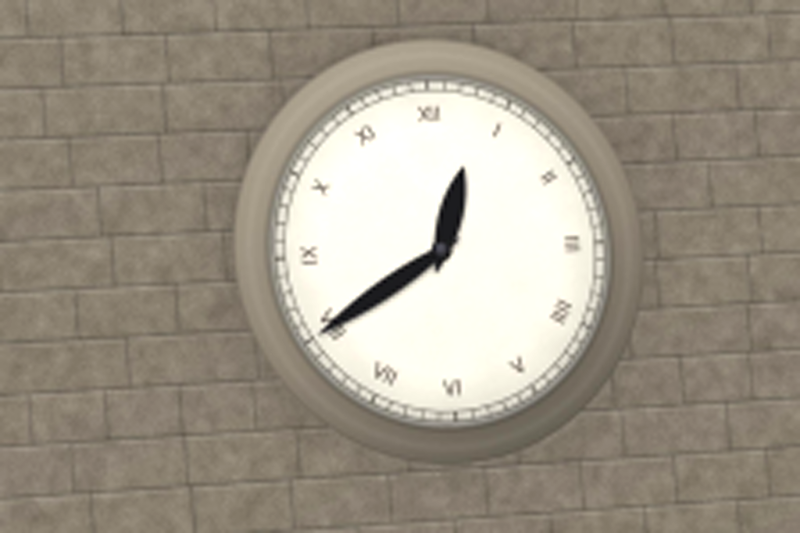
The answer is 12:40
